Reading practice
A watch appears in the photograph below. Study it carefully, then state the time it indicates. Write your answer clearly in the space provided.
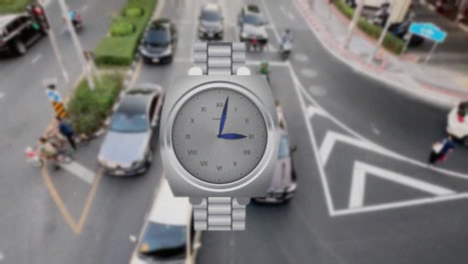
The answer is 3:02
